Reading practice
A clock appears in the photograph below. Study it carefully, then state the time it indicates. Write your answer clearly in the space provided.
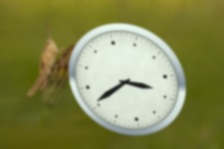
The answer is 3:41
